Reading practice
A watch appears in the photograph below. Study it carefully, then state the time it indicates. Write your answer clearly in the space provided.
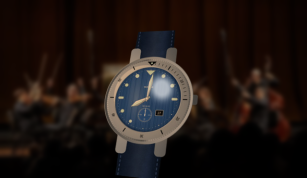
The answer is 8:01
